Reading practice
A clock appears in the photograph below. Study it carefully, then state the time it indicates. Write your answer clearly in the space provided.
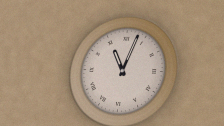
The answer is 11:03
